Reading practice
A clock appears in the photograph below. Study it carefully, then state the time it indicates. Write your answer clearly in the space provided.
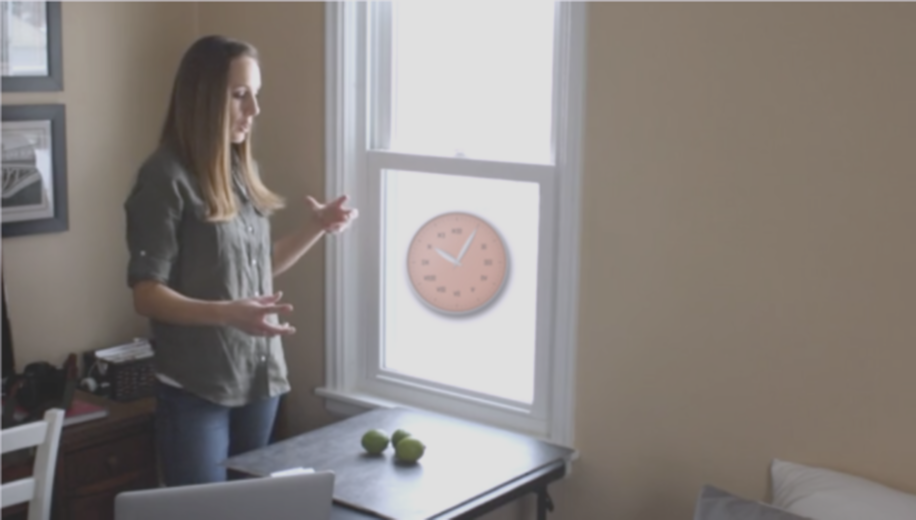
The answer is 10:05
